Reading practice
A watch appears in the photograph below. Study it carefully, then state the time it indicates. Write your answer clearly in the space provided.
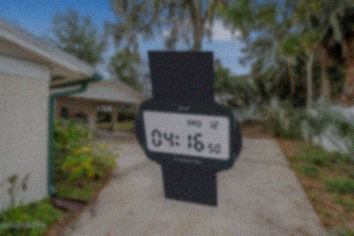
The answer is 4:16
